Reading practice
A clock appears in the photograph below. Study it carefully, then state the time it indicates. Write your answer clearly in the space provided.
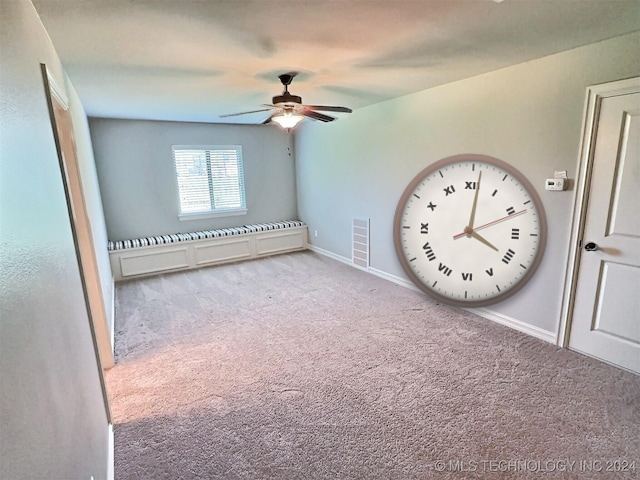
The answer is 4:01:11
